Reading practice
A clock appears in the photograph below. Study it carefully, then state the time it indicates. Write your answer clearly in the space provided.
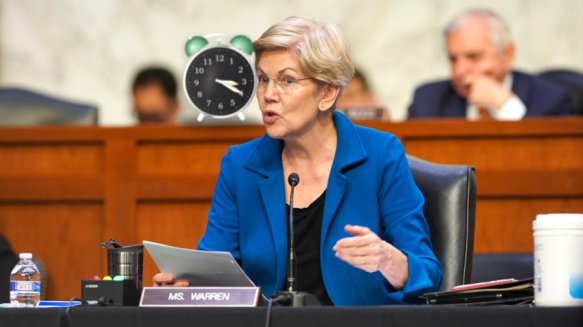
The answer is 3:20
